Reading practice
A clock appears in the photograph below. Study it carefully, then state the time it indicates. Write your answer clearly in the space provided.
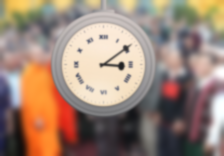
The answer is 3:09
